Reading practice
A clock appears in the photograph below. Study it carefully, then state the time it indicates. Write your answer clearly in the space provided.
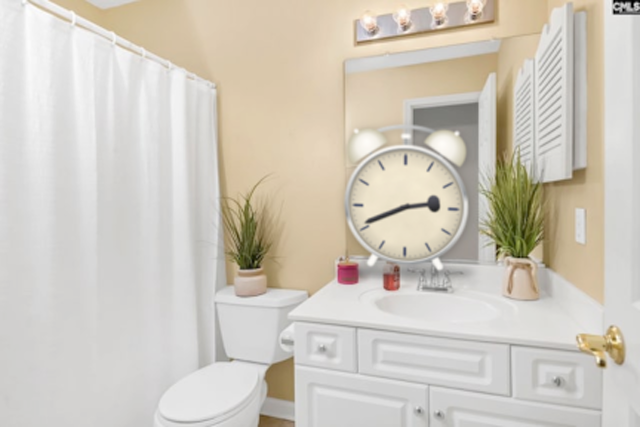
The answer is 2:41
